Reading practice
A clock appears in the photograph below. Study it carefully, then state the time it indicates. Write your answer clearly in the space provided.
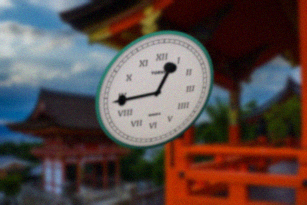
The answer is 12:44
